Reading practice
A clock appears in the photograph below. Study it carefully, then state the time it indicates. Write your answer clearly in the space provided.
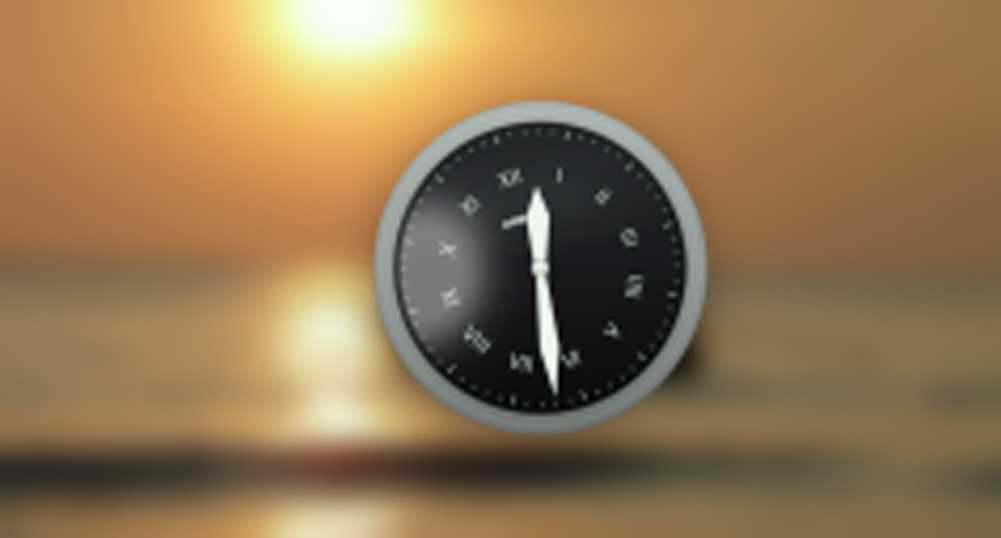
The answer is 12:32
